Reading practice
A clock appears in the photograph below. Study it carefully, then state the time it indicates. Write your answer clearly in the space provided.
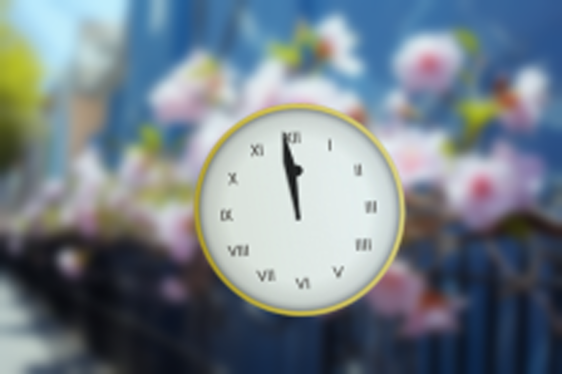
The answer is 11:59
